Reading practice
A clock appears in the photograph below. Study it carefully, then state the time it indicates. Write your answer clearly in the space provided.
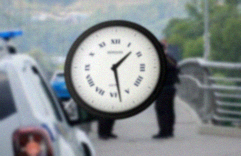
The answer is 1:28
